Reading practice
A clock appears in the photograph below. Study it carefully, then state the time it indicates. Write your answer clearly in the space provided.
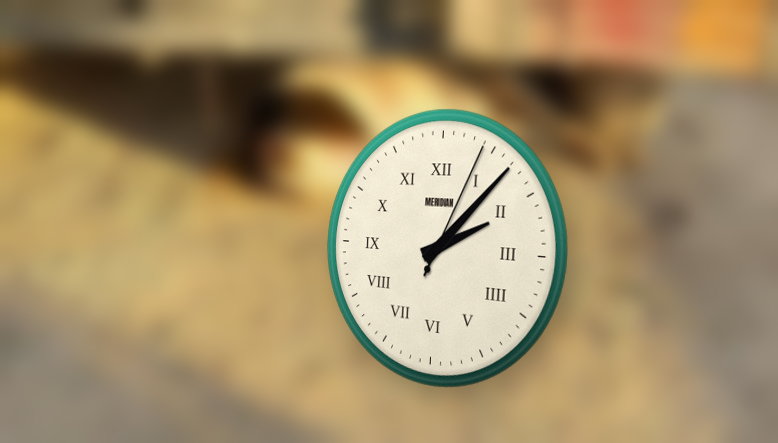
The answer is 2:07:04
